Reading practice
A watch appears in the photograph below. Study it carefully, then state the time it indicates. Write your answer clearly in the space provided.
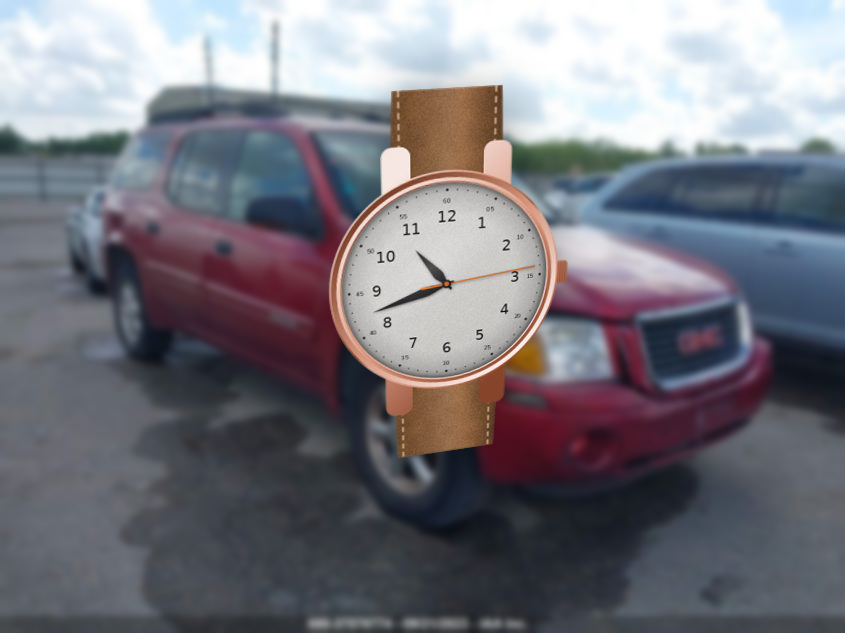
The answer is 10:42:14
